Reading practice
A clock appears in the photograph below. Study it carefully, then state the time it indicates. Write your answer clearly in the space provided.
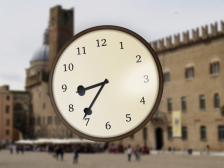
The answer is 8:36
